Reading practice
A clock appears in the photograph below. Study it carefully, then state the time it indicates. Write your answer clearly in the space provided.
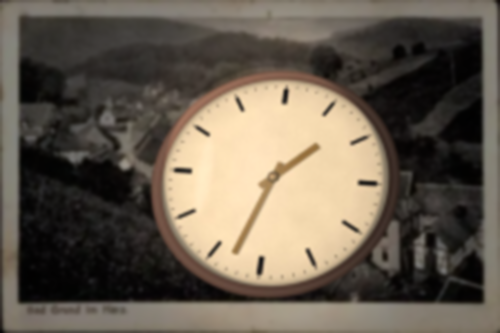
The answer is 1:33
